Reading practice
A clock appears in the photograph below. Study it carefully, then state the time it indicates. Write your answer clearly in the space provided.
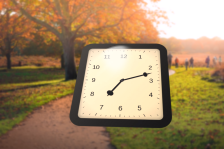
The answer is 7:12
